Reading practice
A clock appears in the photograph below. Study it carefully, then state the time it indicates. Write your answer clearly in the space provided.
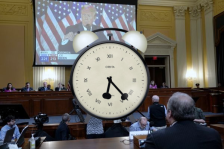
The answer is 6:23
